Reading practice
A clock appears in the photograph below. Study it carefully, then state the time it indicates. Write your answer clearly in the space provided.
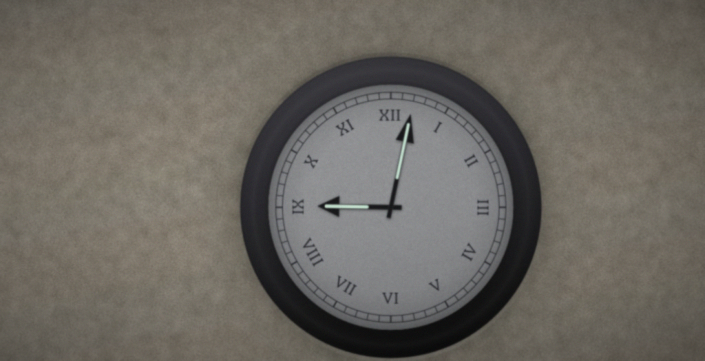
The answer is 9:02
